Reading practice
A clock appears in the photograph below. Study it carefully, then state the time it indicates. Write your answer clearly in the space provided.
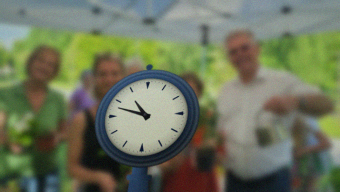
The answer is 10:48
